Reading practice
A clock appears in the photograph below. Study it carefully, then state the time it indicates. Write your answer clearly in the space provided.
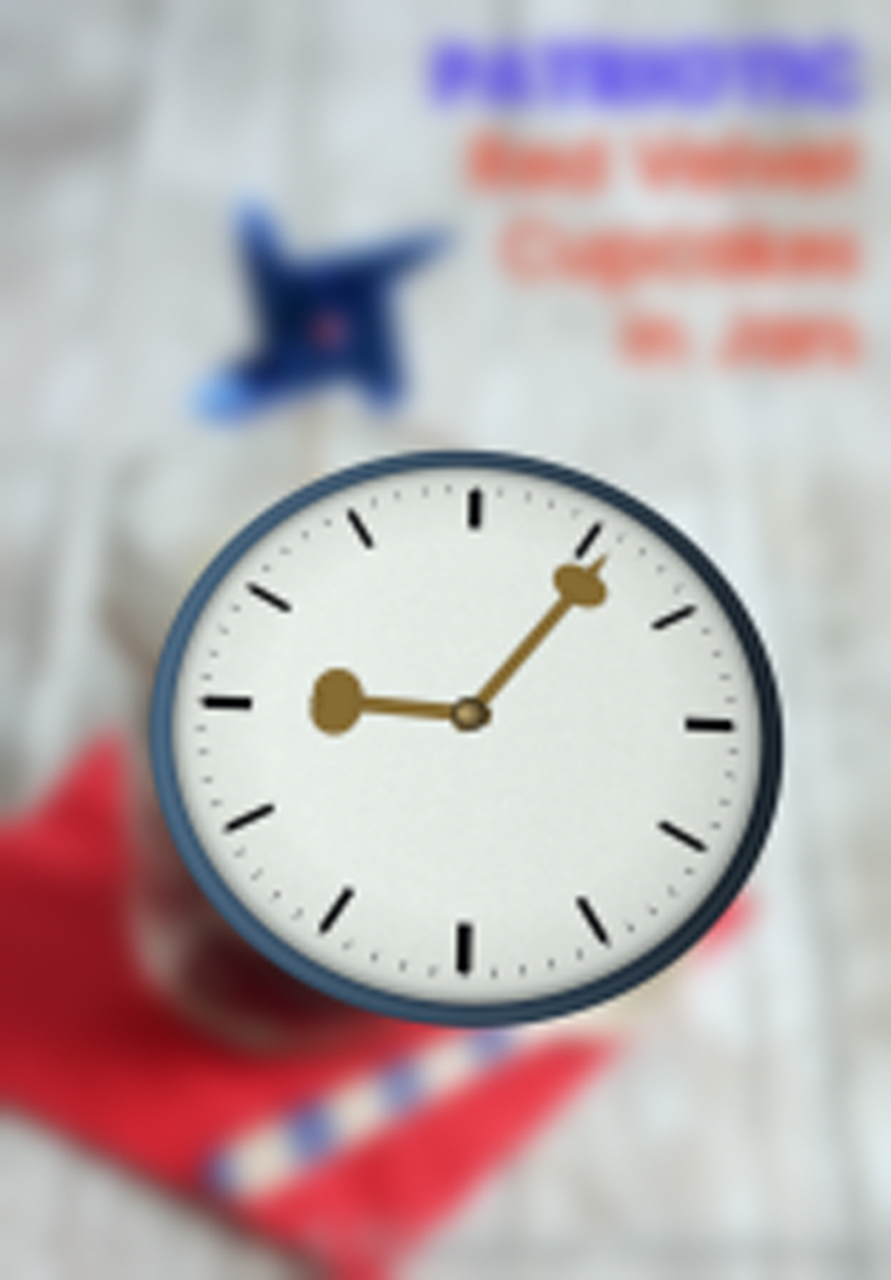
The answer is 9:06
